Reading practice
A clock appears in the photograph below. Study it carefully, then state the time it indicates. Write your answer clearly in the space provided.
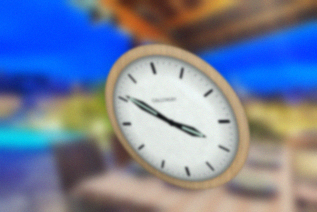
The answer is 3:51
